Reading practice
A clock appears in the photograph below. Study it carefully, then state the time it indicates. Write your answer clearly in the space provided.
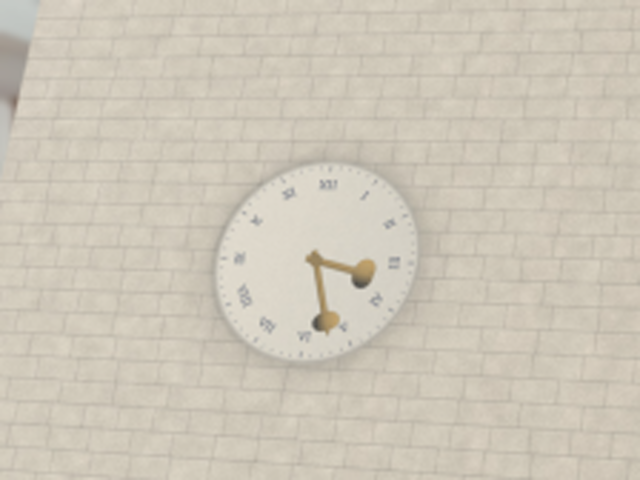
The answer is 3:27
